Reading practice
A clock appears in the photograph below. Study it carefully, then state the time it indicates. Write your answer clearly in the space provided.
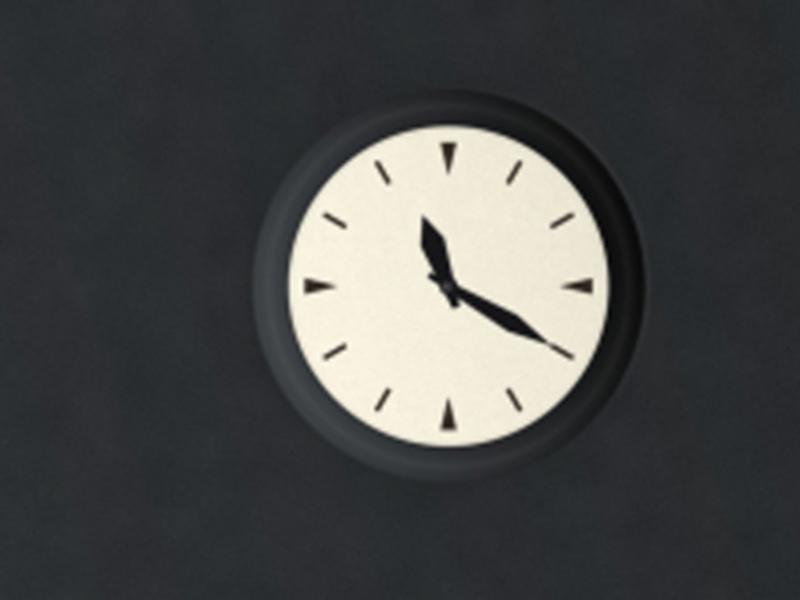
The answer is 11:20
